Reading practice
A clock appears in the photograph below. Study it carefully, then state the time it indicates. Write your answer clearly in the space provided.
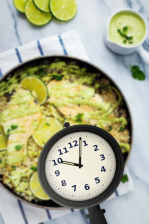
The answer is 10:03
